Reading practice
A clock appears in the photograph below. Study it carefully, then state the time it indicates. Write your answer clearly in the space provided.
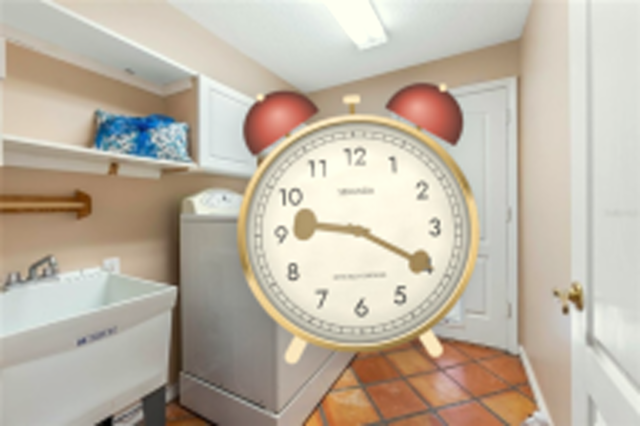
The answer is 9:20
